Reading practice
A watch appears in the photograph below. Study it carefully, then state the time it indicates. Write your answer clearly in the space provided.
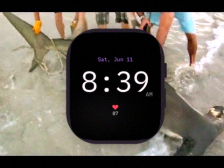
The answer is 8:39
